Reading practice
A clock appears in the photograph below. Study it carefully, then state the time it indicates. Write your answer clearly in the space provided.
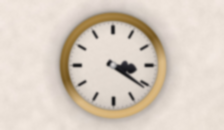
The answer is 3:21
